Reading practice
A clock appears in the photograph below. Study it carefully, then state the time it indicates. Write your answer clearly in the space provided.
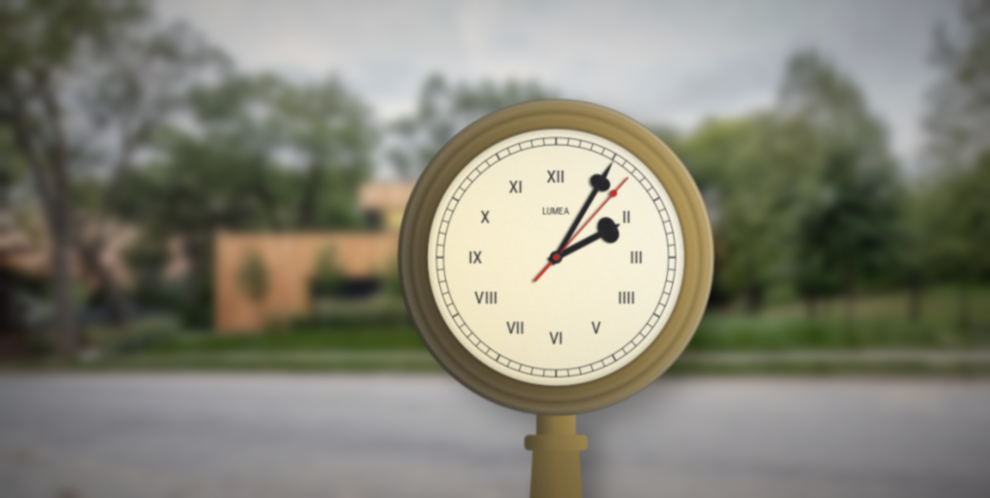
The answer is 2:05:07
